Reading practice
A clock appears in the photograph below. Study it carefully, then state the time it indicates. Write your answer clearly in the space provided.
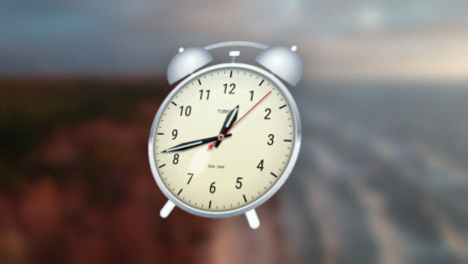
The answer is 12:42:07
